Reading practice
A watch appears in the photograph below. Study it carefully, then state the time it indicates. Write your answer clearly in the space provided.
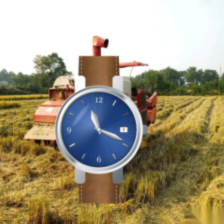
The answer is 11:19
